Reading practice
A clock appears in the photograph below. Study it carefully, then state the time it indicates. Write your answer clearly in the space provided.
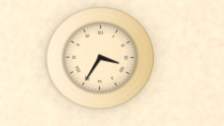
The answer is 3:35
